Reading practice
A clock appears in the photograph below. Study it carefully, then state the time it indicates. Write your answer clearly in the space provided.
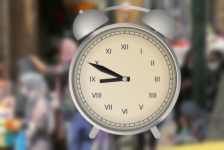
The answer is 8:49
